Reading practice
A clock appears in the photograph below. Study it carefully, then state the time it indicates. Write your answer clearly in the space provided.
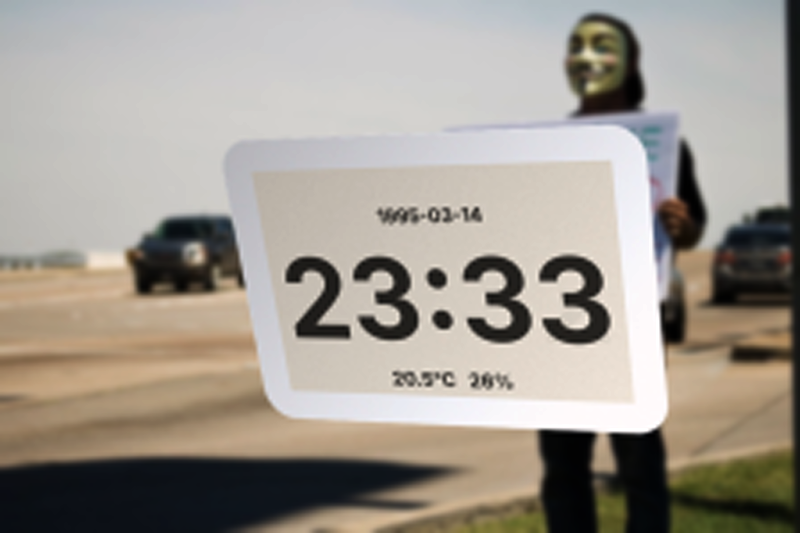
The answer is 23:33
